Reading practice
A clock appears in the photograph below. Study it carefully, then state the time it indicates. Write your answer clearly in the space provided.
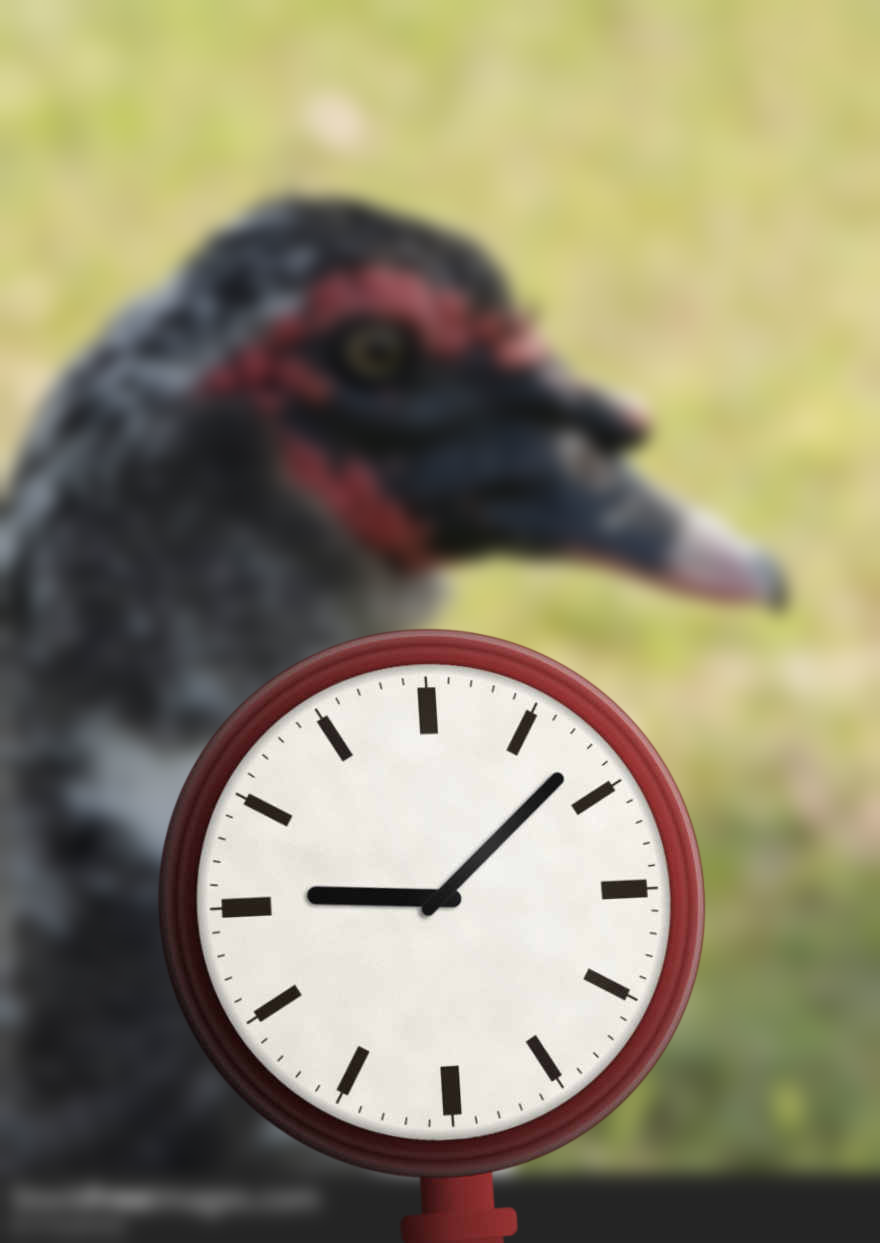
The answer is 9:08
